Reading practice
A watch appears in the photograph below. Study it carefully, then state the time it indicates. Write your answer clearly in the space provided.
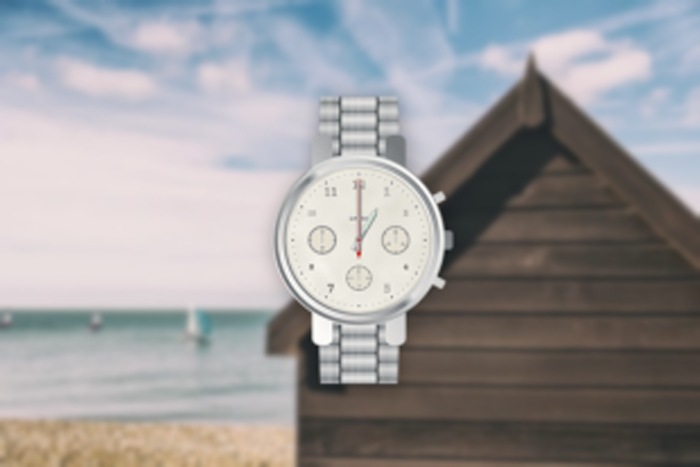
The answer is 1:00
